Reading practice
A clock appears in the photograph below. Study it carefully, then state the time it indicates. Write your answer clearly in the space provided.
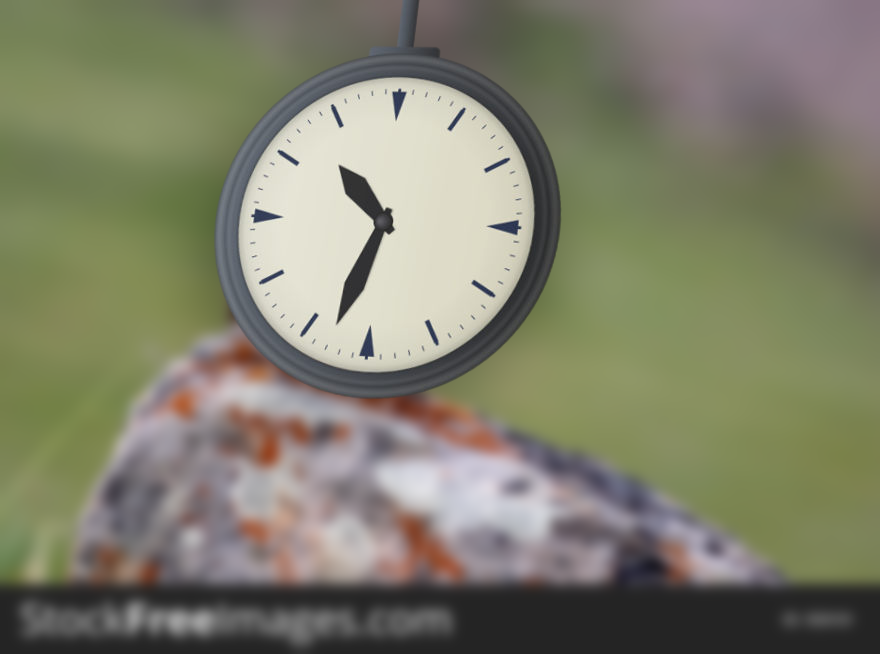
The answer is 10:33
